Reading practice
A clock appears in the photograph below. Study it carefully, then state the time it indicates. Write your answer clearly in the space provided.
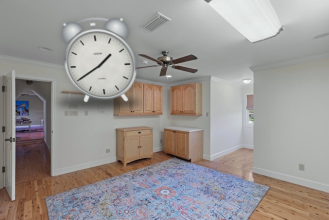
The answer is 1:40
